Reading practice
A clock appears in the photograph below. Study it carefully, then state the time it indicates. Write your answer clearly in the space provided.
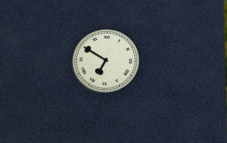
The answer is 6:50
